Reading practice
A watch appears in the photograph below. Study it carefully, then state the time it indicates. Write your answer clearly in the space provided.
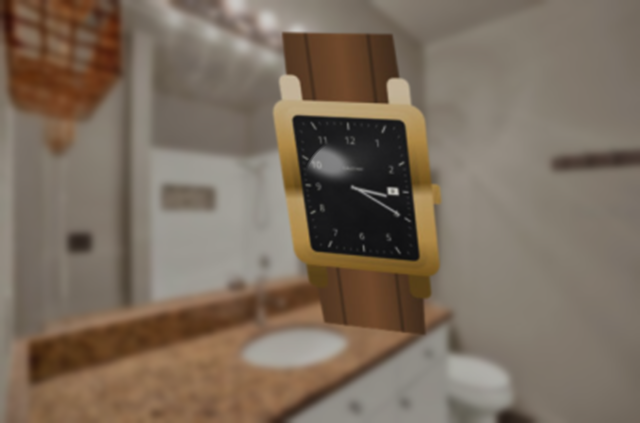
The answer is 3:20
